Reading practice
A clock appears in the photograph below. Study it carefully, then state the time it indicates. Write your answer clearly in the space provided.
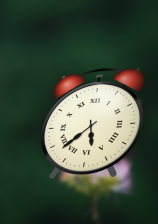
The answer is 5:38
